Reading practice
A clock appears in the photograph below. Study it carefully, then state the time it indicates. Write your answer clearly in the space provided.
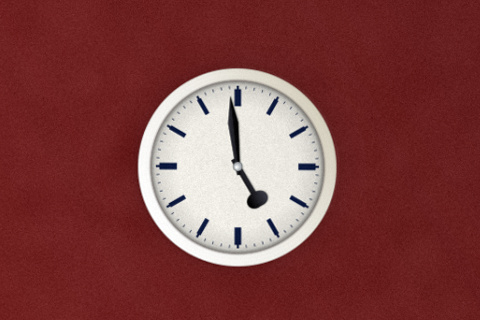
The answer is 4:59
